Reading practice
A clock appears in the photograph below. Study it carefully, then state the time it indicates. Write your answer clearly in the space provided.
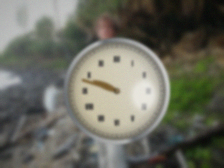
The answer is 9:48
